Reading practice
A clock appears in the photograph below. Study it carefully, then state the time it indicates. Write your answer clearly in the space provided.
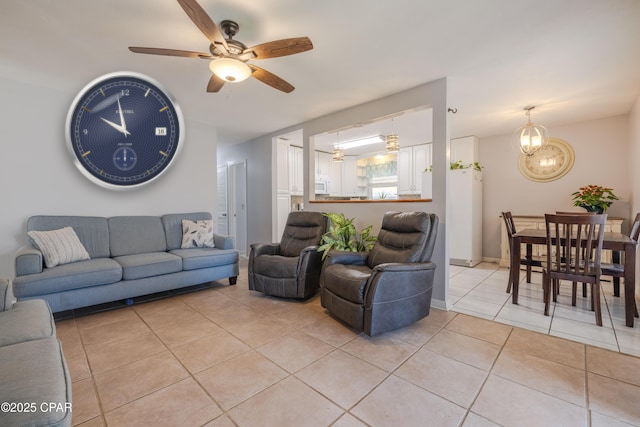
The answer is 9:58
